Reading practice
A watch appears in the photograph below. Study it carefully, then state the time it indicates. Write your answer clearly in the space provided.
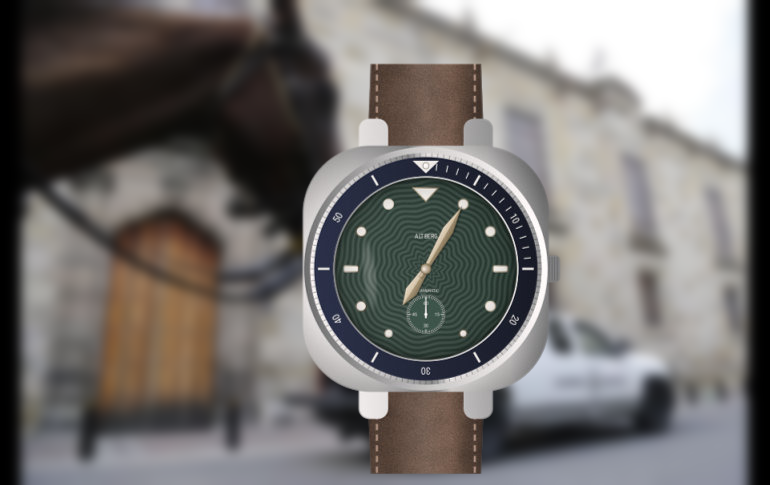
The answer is 7:05
